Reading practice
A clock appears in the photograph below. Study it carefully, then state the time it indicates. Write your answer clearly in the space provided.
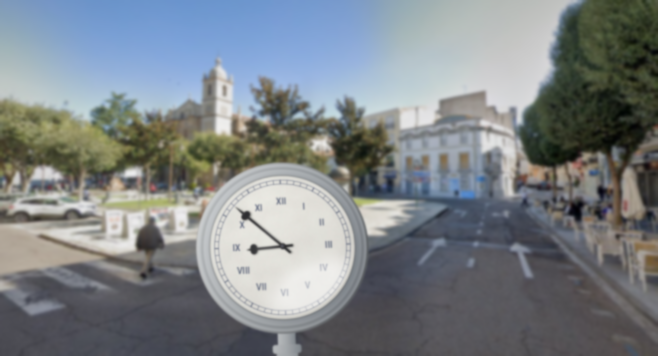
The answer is 8:52
